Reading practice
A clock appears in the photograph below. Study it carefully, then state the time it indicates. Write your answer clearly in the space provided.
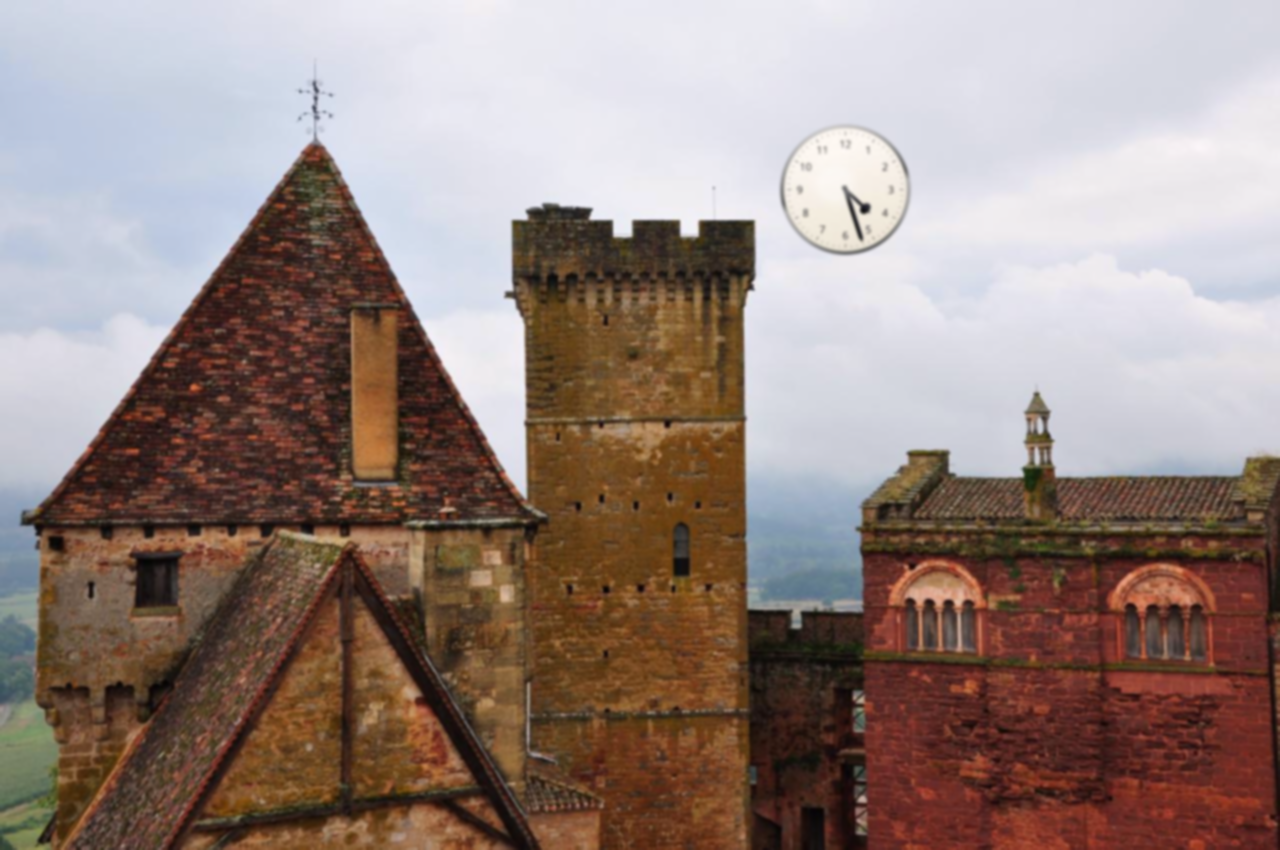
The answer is 4:27
